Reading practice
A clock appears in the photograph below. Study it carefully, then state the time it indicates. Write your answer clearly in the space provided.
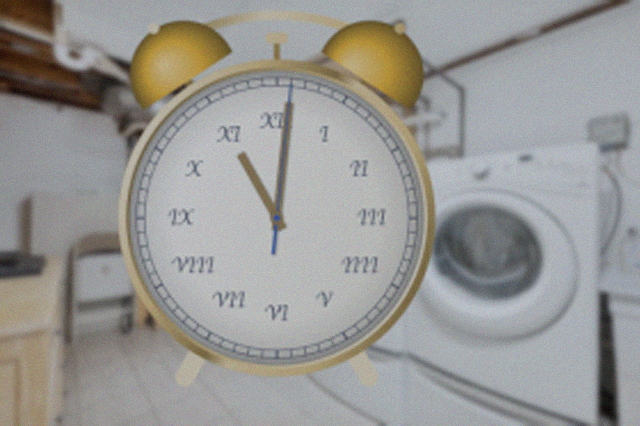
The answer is 11:01:01
